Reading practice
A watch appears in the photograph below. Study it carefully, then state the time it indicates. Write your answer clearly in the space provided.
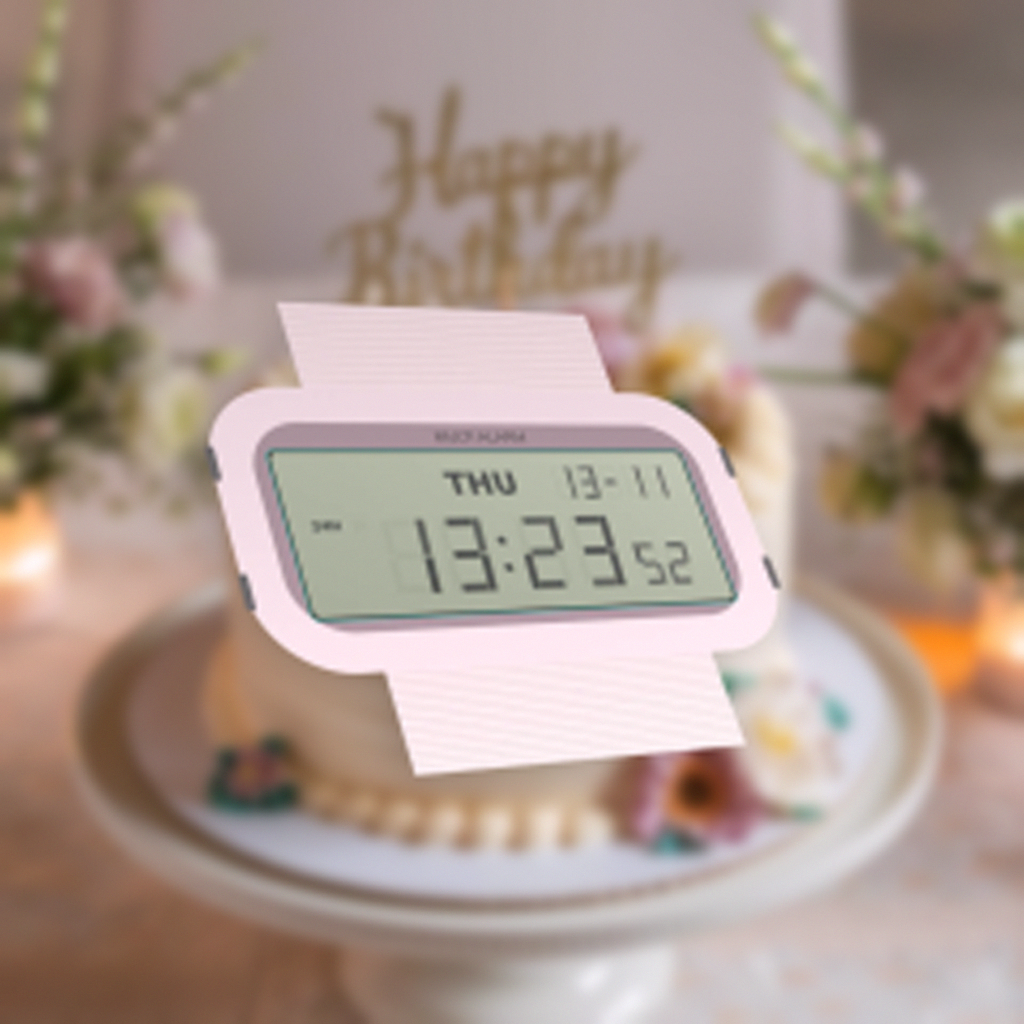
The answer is 13:23:52
